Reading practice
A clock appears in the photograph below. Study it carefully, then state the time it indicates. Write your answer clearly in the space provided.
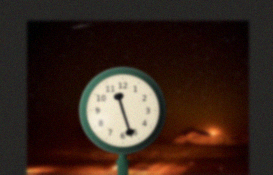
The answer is 11:27
